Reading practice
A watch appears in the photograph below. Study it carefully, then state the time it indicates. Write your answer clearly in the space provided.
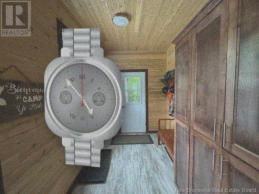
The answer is 4:53
